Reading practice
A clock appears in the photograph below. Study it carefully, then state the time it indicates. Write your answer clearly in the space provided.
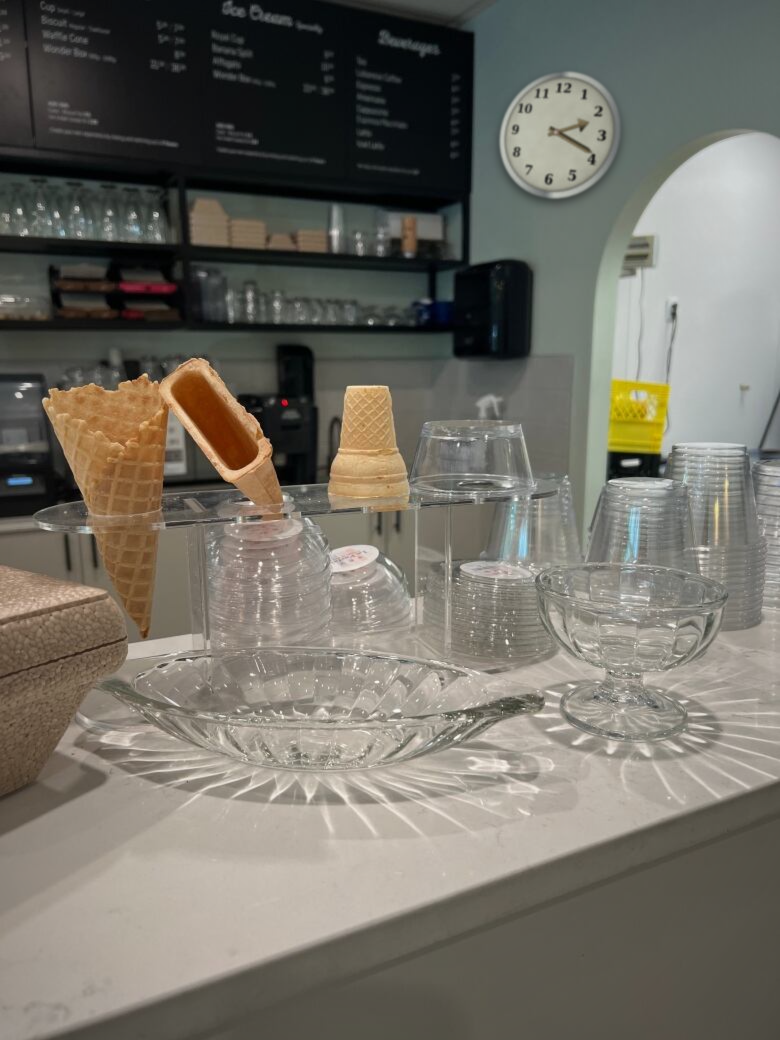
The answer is 2:19
